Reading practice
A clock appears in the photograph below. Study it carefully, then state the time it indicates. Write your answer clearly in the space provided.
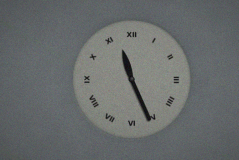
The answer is 11:26
